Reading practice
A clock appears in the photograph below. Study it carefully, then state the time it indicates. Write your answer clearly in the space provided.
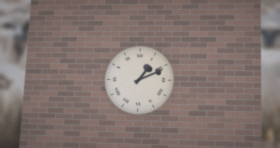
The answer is 1:11
